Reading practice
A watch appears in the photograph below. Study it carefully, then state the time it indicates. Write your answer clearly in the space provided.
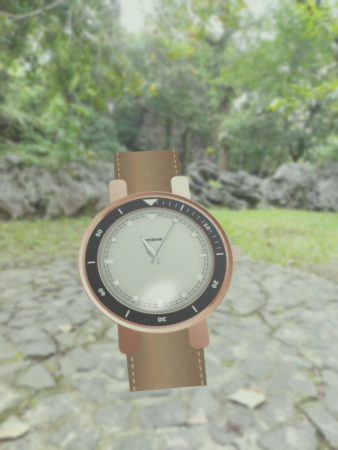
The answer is 11:05
